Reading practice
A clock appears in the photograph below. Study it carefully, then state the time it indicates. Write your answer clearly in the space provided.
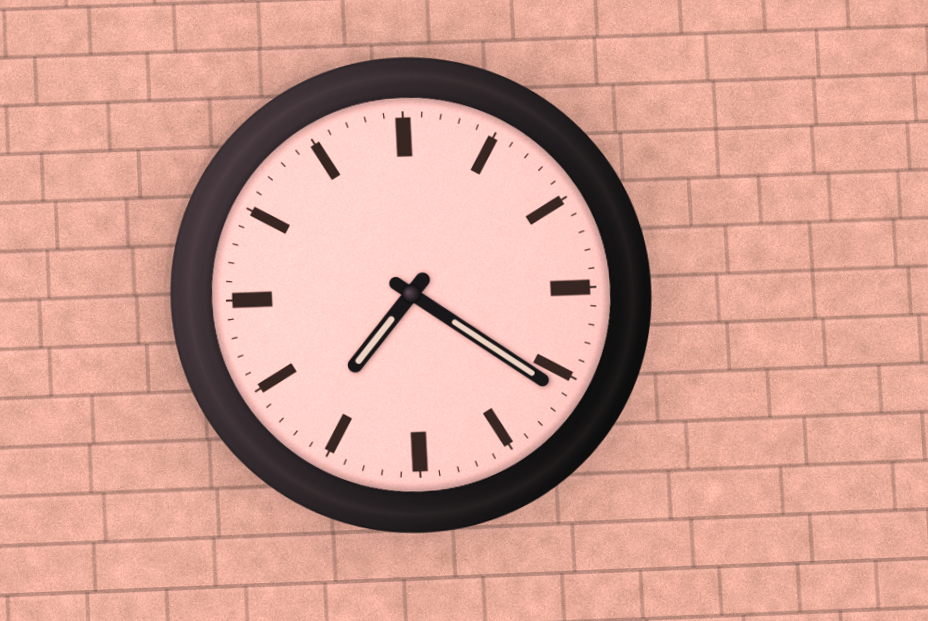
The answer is 7:21
